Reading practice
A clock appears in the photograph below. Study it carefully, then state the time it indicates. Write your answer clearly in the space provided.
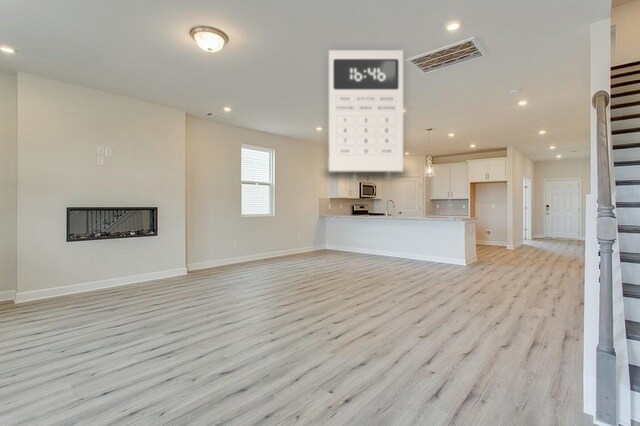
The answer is 16:46
